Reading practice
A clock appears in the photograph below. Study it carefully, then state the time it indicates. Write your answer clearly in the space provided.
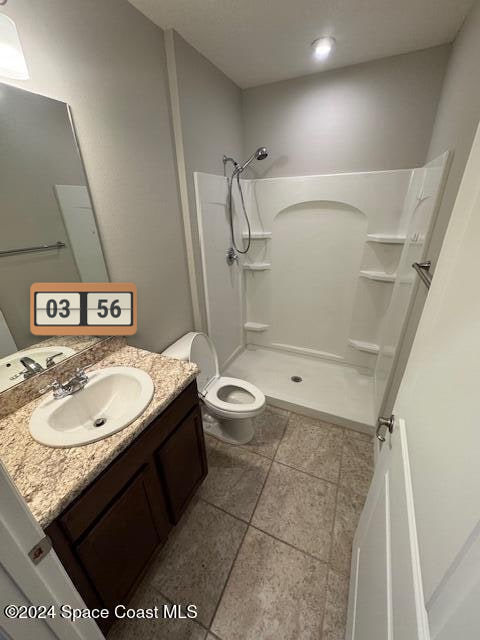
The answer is 3:56
